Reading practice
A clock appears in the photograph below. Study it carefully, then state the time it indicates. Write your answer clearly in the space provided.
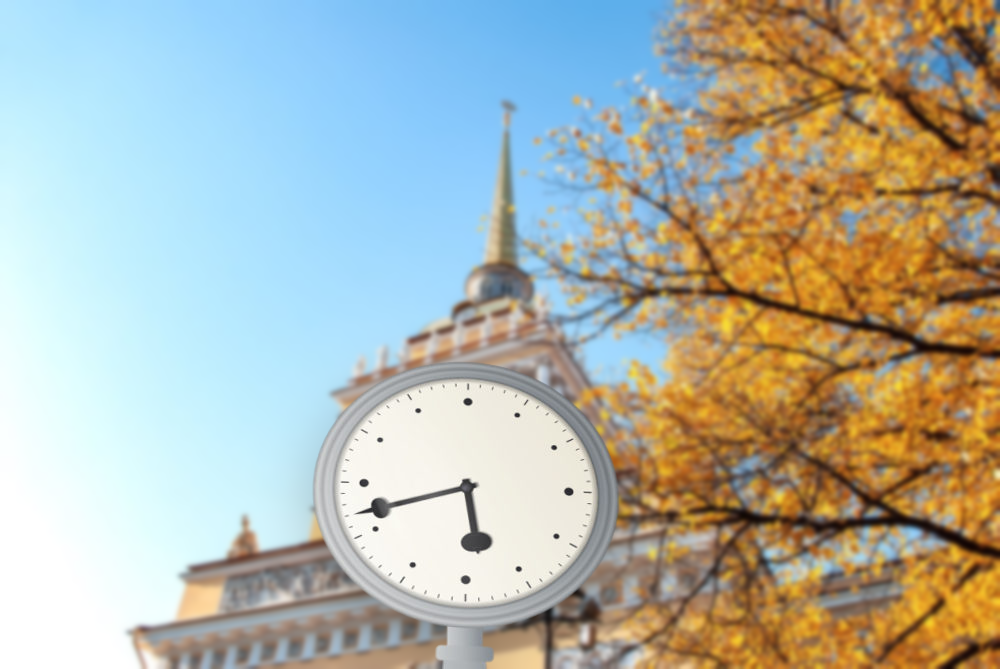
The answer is 5:42
